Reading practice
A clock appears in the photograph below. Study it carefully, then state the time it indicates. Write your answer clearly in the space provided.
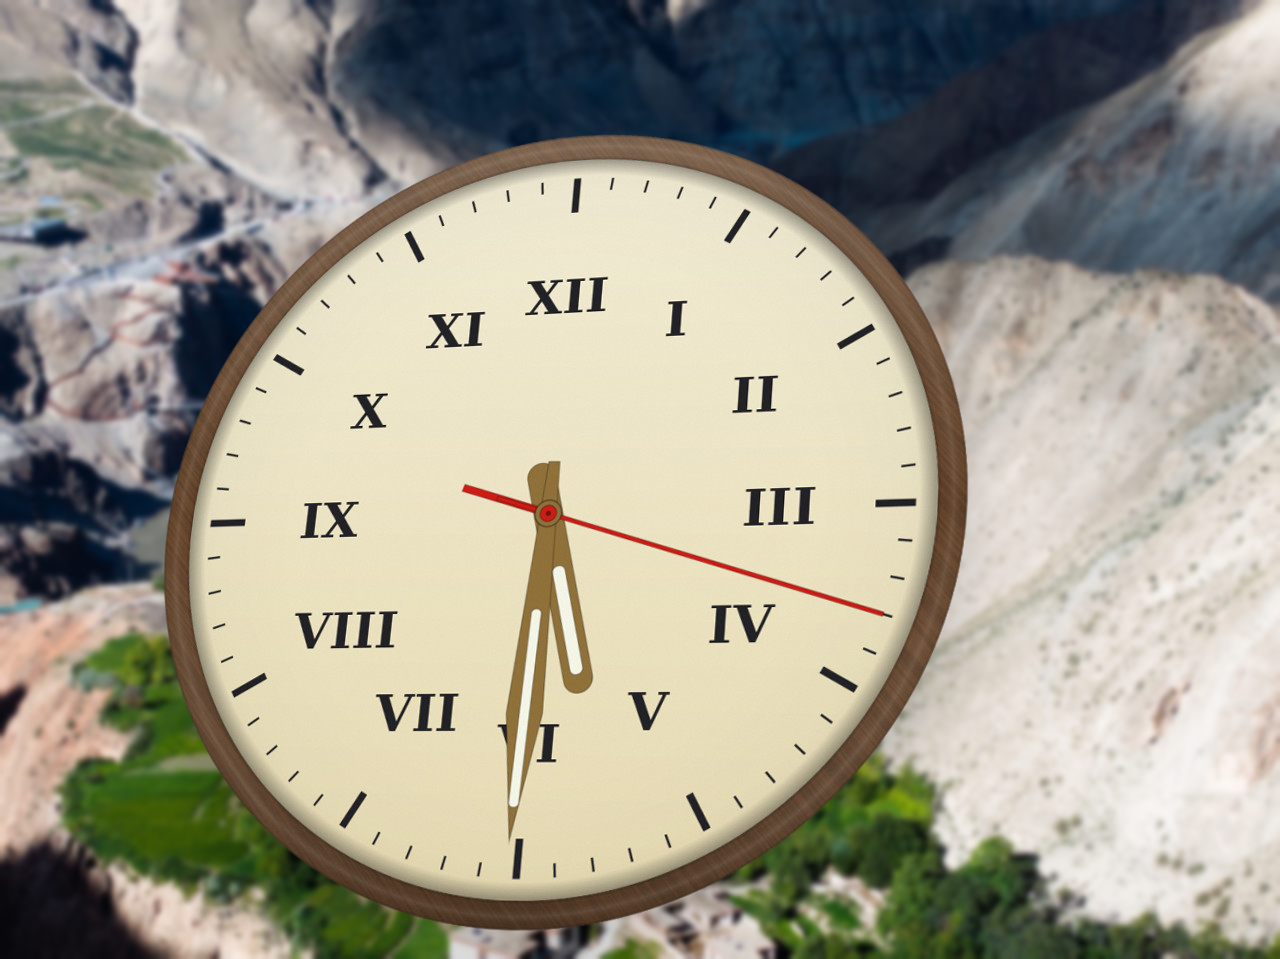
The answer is 5:30:18
